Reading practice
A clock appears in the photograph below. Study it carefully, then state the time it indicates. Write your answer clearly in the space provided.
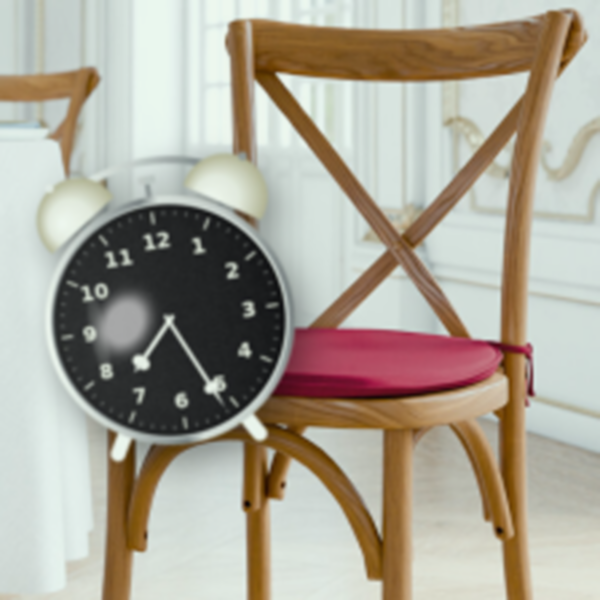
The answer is 7:26
